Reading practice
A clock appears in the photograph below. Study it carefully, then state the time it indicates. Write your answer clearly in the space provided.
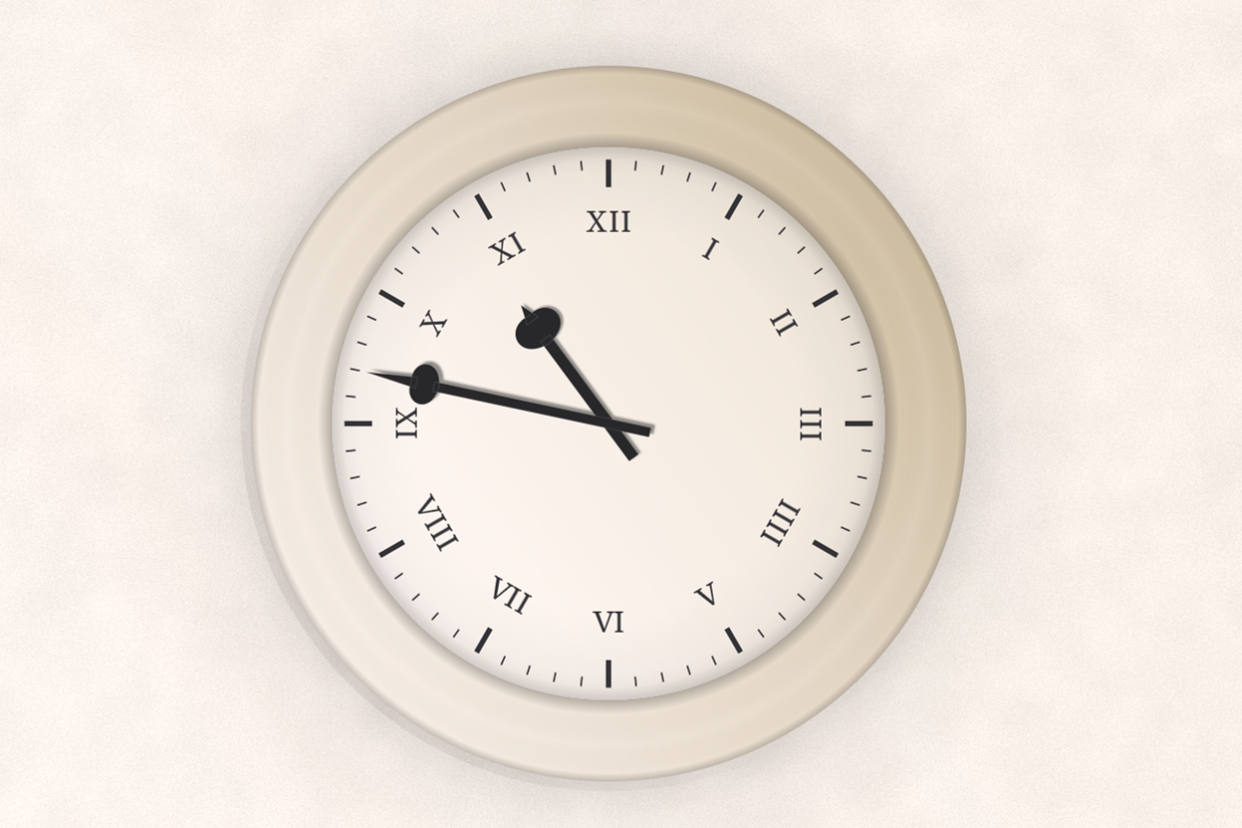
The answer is 10:47
